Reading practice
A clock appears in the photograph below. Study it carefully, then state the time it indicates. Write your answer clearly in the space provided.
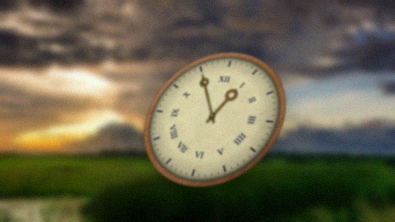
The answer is 12:55
